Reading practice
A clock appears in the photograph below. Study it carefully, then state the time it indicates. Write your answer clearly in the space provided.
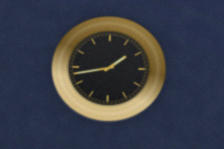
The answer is 1:43
